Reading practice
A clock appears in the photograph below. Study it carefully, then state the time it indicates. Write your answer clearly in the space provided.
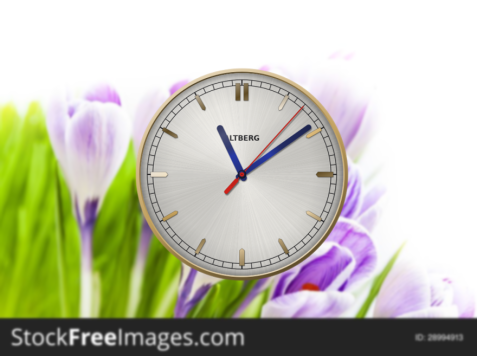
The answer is 11:09:07
